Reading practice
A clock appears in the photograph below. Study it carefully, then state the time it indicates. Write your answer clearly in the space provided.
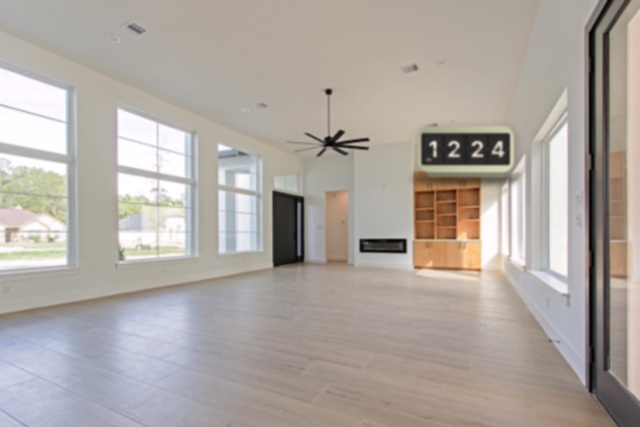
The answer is 12:24
